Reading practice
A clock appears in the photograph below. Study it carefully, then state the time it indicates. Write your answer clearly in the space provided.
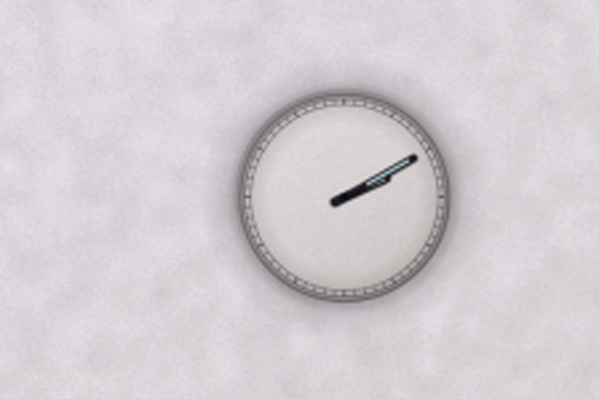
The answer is 2:10
